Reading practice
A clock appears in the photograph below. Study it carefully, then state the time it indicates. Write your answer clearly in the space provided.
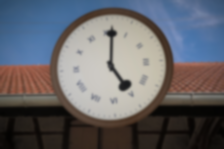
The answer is 5:01
